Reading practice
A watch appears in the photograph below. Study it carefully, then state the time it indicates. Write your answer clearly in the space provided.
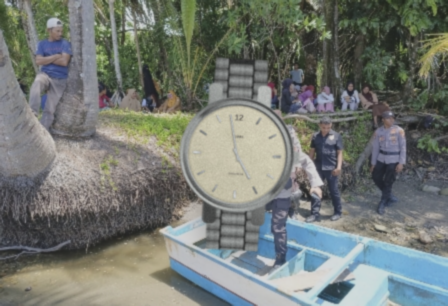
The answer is 4:58
